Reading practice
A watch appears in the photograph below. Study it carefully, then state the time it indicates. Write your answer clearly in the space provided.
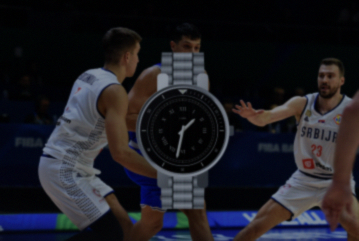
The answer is 1:32
